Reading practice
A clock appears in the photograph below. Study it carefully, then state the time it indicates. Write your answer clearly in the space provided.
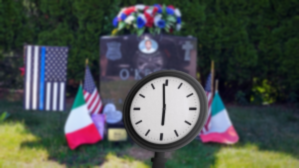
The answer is 5:59
